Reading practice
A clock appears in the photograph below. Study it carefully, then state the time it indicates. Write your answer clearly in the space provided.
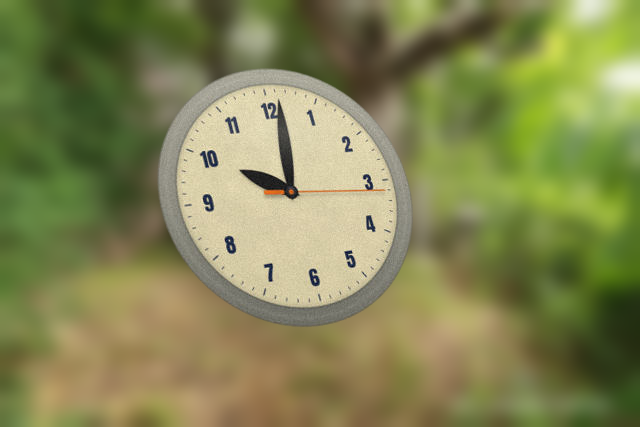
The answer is 10:01:16
